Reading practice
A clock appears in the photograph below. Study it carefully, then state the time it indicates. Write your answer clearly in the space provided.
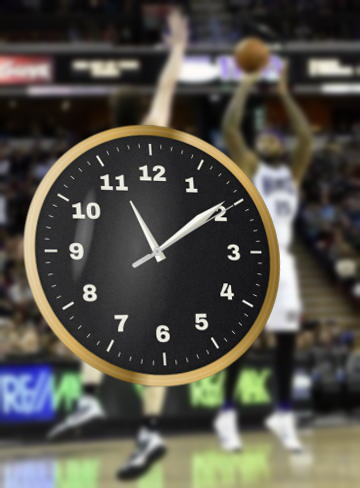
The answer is 11:09:10
